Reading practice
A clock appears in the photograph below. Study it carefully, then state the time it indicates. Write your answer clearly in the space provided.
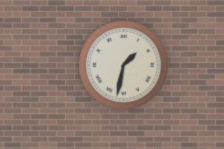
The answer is 1:32
